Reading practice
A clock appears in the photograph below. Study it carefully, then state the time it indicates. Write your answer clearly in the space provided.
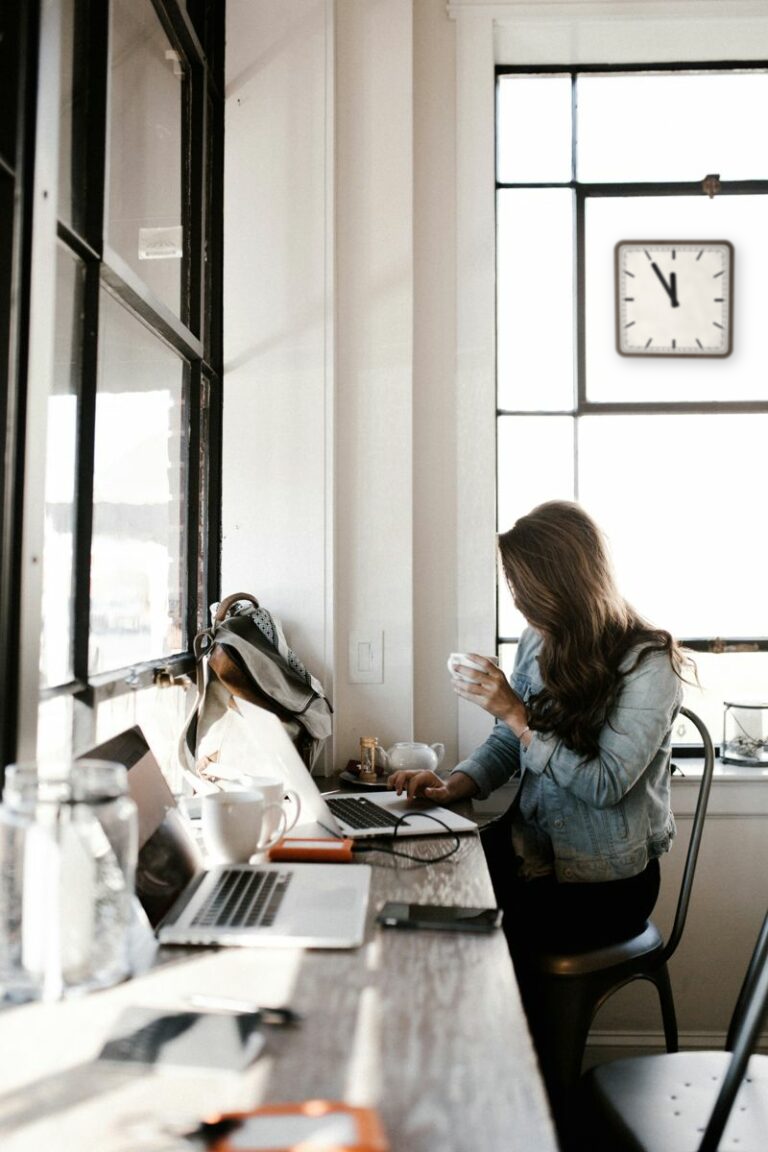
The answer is 11:55
